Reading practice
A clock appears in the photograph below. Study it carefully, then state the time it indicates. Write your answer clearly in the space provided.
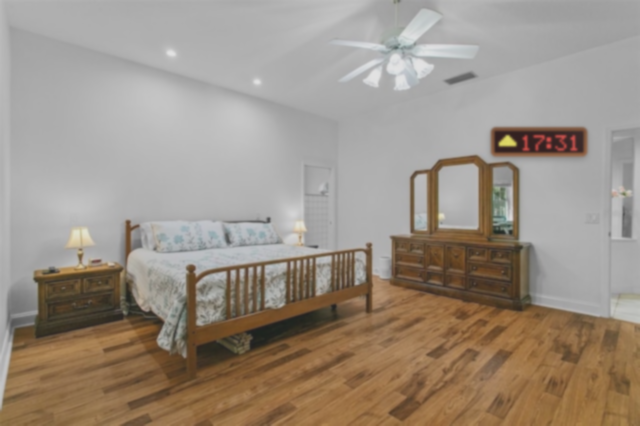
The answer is 17:31
